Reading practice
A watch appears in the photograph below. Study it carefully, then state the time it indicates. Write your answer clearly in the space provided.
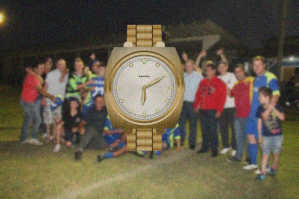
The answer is 6:10
